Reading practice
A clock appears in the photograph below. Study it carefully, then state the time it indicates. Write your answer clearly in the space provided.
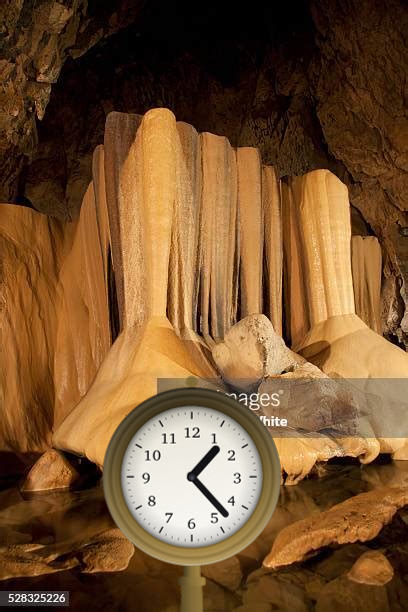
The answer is 1:23
